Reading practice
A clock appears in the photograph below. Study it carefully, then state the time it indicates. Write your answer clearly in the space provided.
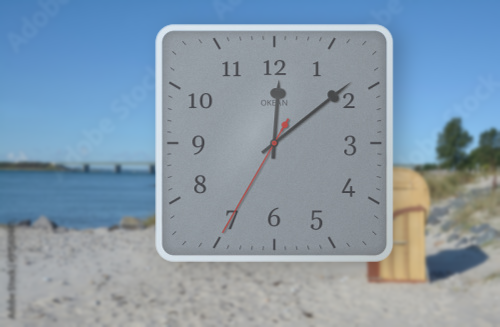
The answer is 12:08:35
